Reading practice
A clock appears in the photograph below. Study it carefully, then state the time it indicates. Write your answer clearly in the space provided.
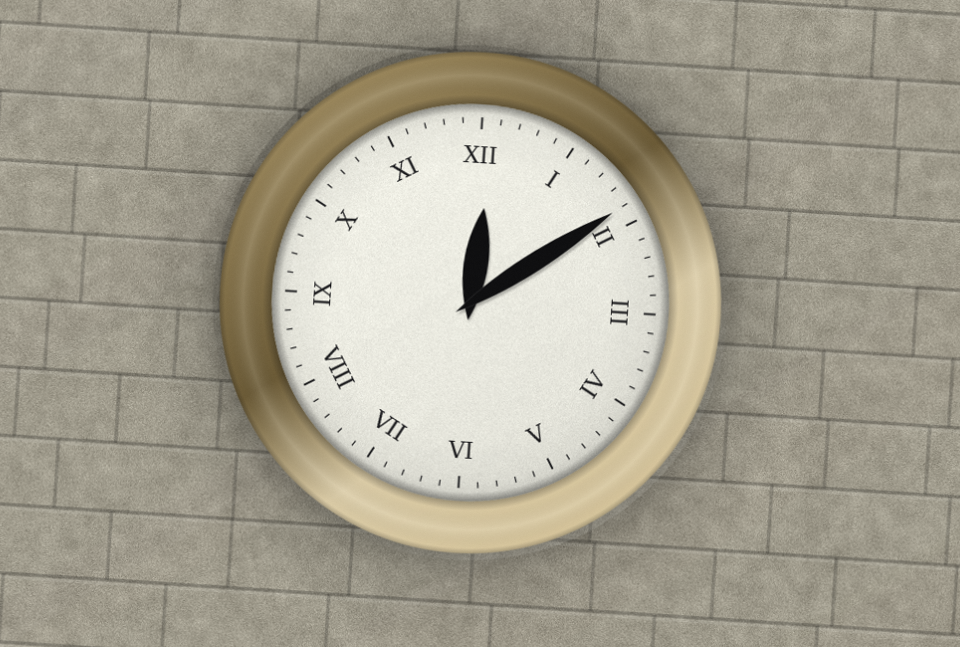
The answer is 12:09
